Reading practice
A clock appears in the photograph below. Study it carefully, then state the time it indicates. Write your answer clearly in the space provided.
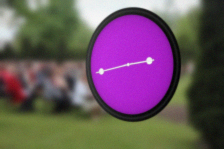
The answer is 2:43
